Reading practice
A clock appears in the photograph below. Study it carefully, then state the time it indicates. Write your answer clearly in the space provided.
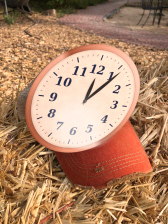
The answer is 12:06
